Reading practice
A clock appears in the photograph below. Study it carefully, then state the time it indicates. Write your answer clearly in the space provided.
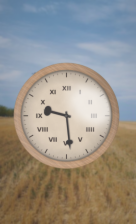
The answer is 9:29
